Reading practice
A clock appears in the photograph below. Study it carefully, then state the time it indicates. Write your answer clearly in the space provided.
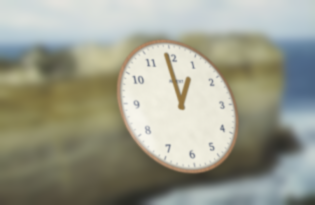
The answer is 12:59
